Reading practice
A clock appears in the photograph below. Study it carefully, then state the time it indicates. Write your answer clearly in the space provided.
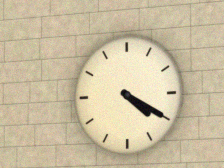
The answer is 4:20
